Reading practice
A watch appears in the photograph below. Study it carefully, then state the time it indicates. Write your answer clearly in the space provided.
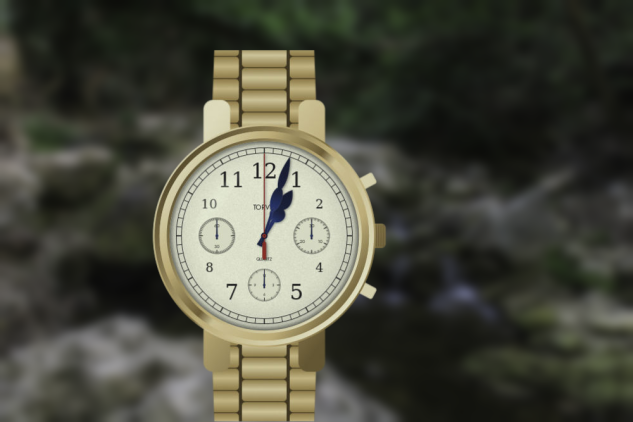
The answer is 1:03
